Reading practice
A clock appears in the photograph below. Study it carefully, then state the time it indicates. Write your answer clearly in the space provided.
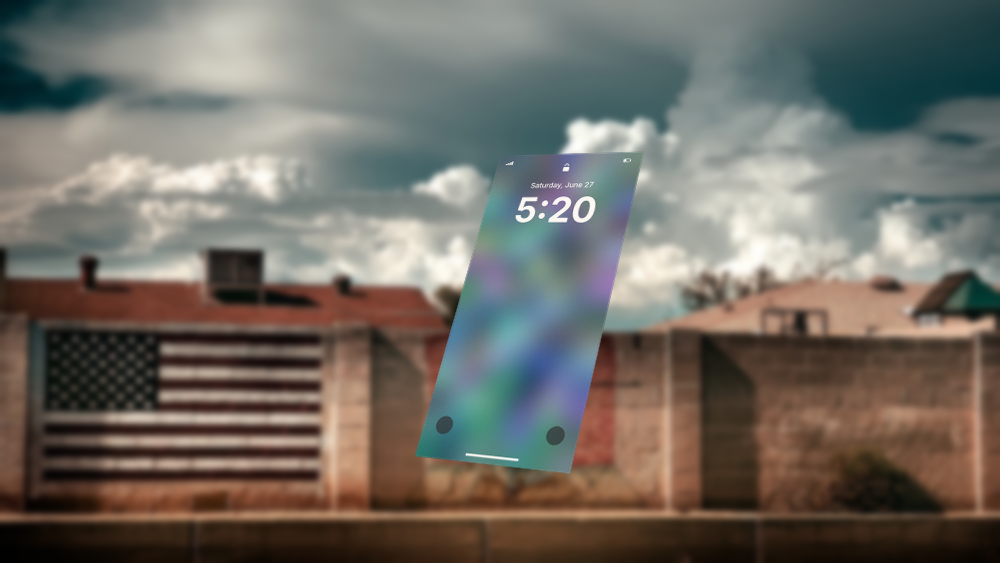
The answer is 5:20
